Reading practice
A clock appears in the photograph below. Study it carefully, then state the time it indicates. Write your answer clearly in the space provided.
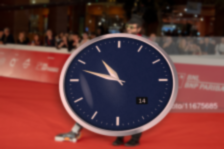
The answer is 10:48
